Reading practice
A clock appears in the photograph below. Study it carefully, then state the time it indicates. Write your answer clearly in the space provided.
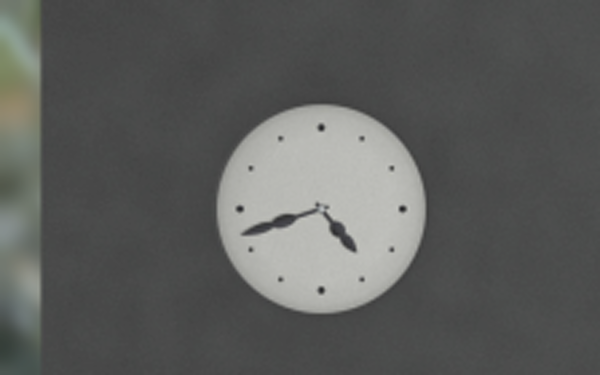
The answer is 4:42
